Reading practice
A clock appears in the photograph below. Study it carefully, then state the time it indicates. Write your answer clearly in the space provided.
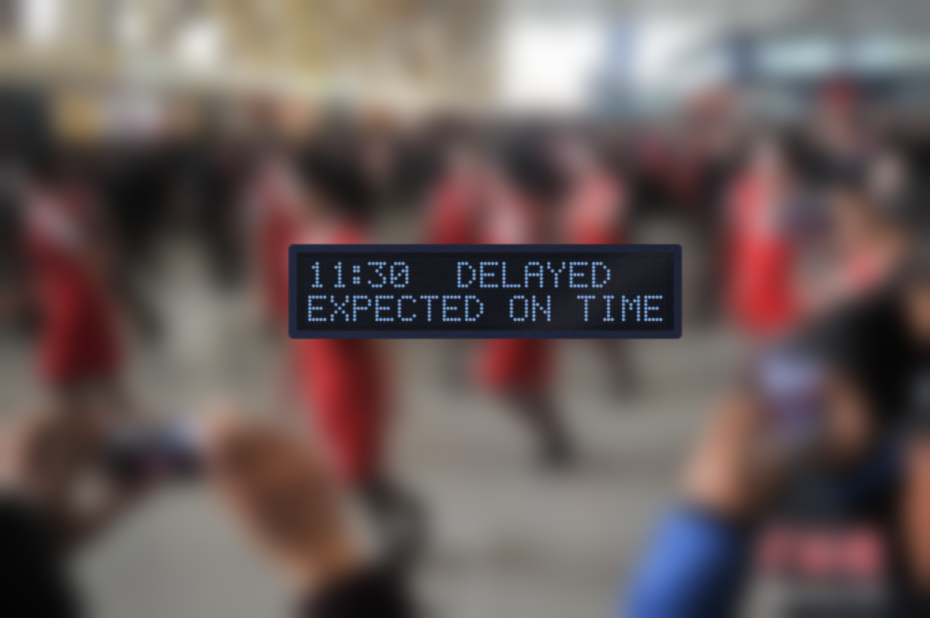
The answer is 11:30
